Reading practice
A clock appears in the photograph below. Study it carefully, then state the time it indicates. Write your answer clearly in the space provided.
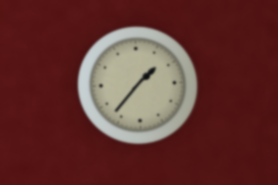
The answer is 1:37
